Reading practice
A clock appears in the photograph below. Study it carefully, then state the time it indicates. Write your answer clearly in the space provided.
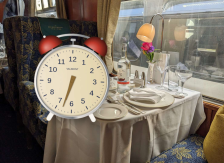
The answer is 6:33
